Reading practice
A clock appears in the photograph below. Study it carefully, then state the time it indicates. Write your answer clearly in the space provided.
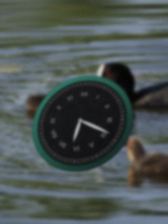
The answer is 6:19
